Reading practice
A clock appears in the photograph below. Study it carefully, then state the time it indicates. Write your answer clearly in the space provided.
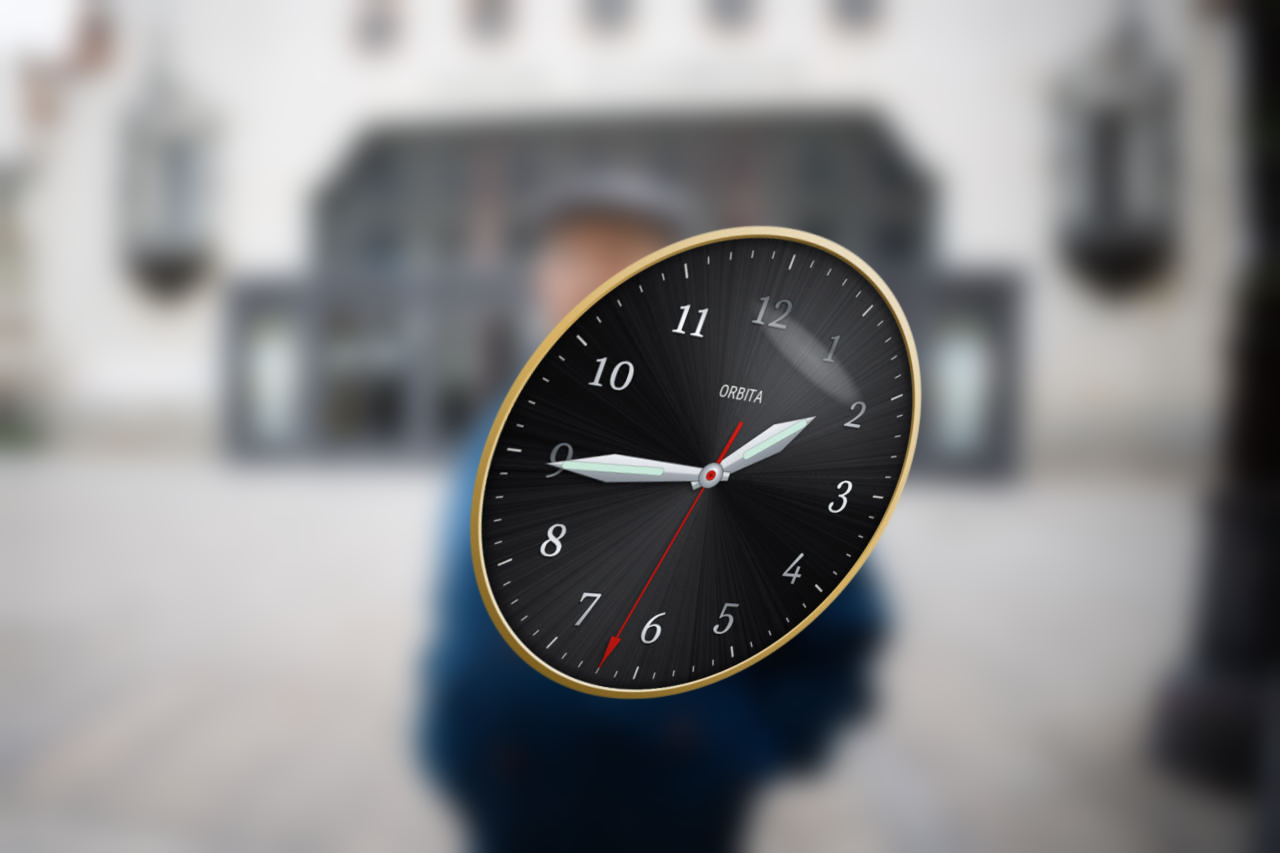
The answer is 1:44:32
